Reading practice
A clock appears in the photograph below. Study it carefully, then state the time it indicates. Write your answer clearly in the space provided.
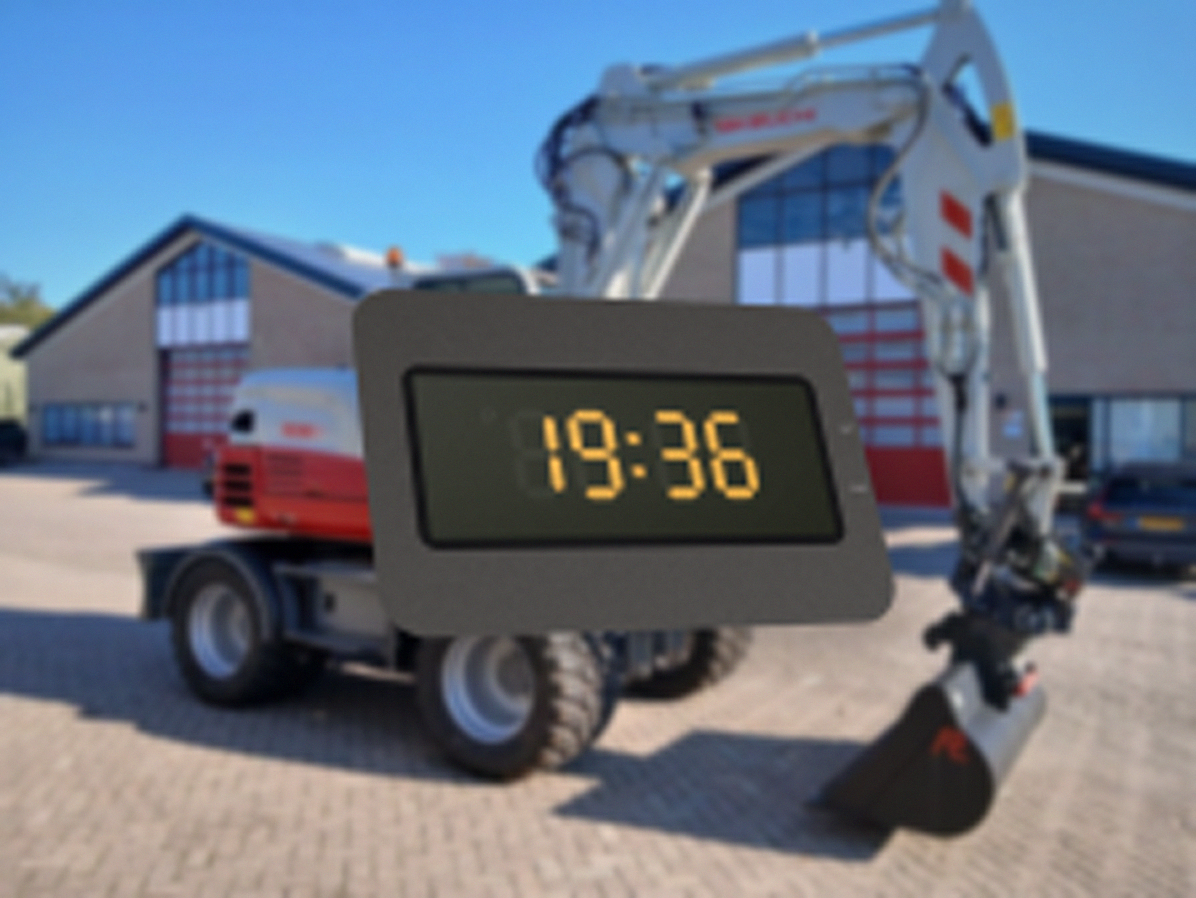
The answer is 19:36
